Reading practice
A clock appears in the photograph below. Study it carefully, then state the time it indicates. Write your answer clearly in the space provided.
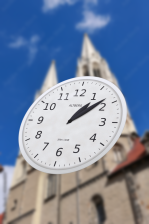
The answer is 1:08
